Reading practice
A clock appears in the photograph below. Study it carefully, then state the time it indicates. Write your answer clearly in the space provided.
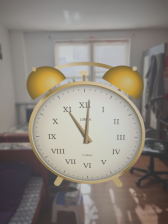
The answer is 11:01
